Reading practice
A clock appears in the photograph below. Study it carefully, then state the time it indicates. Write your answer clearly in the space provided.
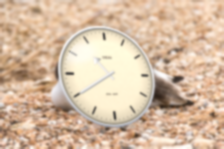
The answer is 10:40
